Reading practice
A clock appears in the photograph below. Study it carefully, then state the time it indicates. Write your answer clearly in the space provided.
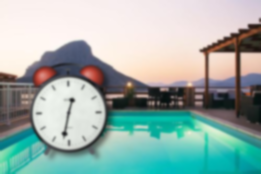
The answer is 12:32
